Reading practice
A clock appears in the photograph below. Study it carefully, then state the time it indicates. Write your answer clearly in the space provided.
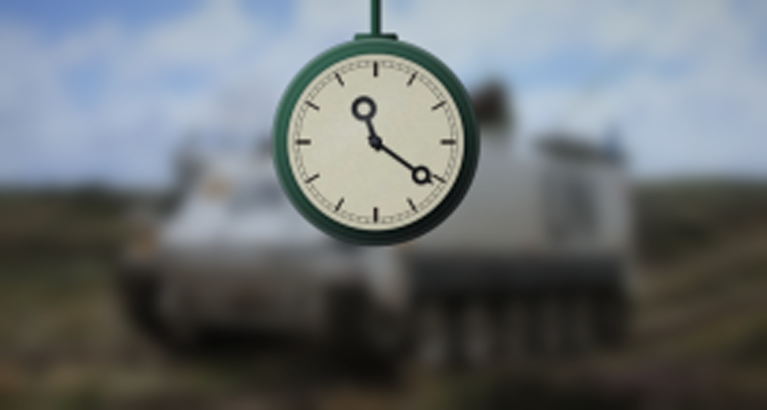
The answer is 11:21
